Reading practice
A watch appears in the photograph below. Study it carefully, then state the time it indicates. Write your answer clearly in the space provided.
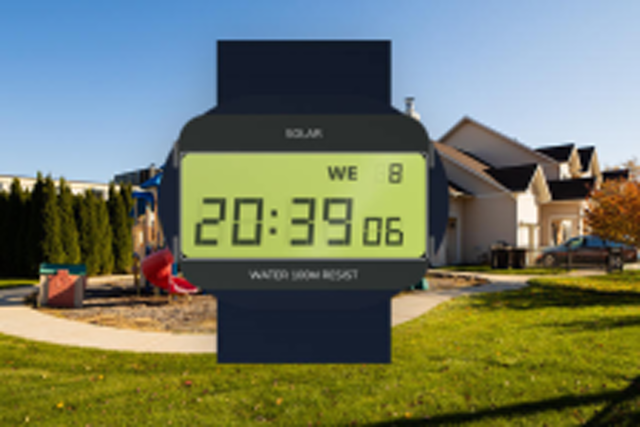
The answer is 20:39:06
